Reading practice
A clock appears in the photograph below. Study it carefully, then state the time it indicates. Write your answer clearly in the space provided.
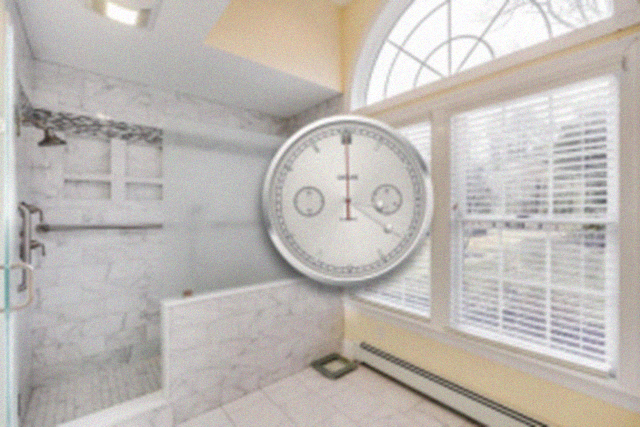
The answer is 3:21
